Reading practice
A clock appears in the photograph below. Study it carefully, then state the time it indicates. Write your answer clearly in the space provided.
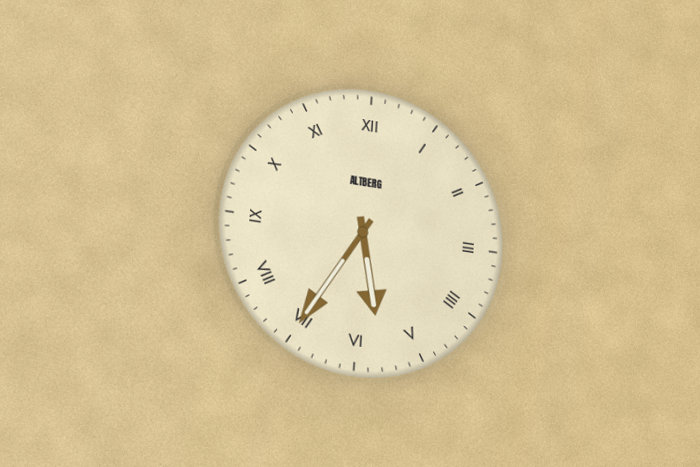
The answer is 5:35
